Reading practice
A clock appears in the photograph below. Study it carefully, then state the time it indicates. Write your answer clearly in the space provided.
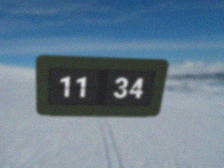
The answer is 11:34
